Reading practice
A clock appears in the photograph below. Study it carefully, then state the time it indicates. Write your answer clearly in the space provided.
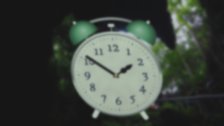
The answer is 1:51
